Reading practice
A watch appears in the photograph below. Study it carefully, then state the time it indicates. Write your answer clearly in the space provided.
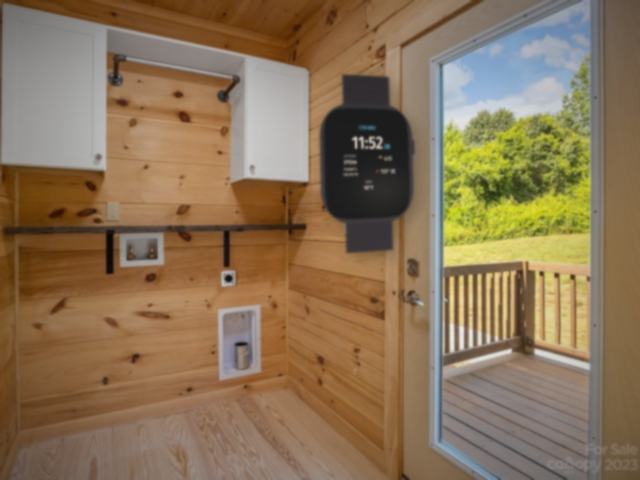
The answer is 11:52
